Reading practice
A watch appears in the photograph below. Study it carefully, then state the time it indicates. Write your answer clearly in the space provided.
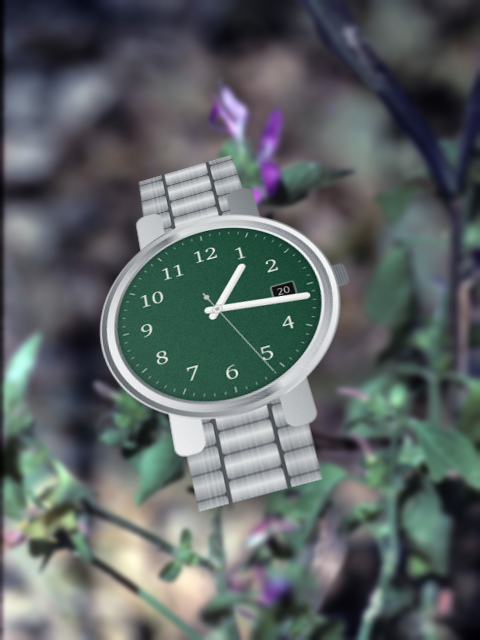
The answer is 1:16:26
